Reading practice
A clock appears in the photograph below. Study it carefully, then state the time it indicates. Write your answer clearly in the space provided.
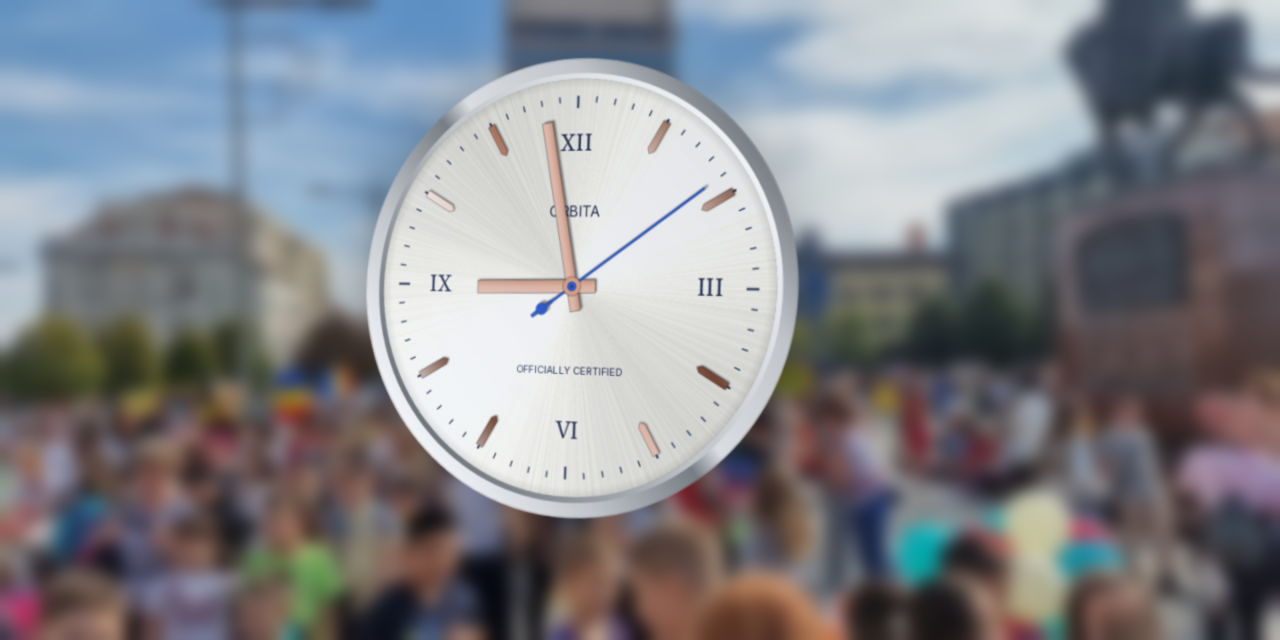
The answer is 8:58:09
